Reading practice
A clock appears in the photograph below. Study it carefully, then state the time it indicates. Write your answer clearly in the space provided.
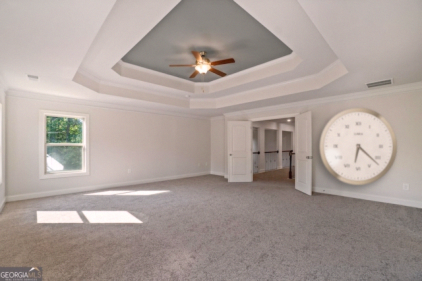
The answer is 6:22
